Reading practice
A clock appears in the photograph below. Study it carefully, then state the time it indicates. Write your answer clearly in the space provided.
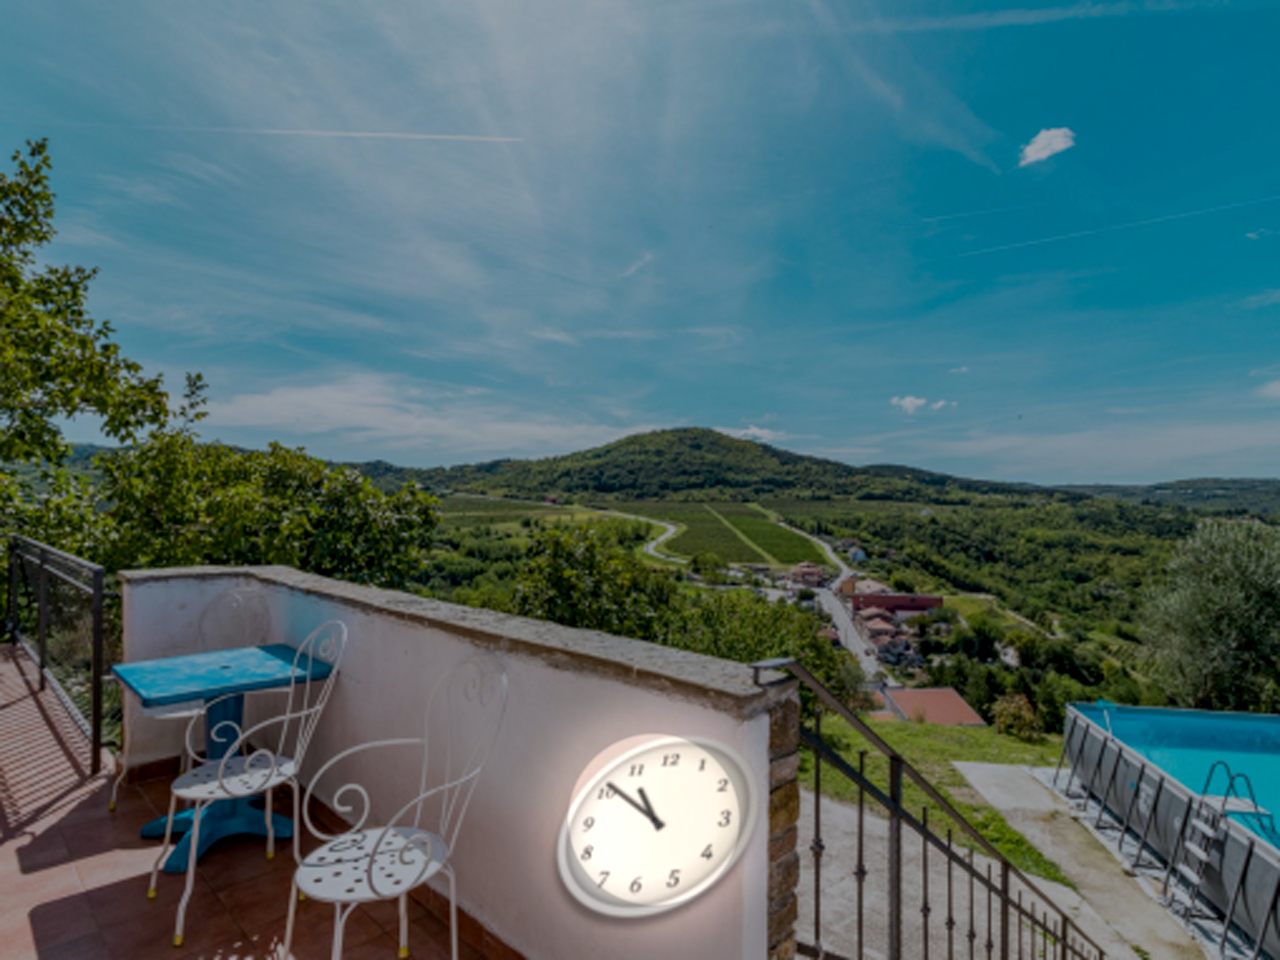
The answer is 10:51
